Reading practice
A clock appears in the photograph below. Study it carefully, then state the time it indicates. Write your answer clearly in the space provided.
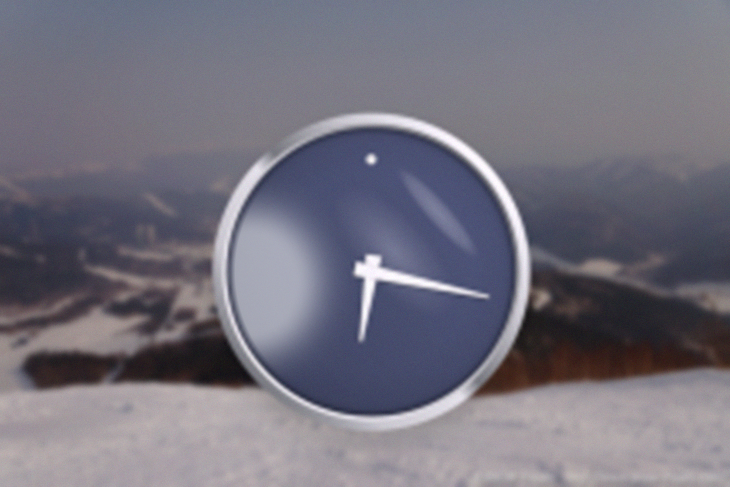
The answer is 6:17
